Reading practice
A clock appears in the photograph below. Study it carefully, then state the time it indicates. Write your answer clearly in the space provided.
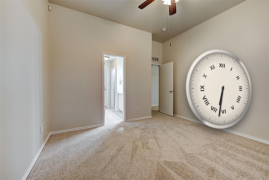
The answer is 6:32
